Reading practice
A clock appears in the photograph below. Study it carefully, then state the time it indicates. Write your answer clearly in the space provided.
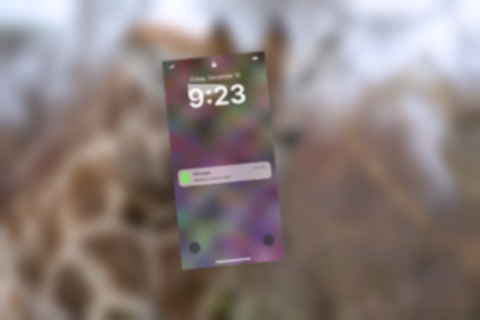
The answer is 9:23
